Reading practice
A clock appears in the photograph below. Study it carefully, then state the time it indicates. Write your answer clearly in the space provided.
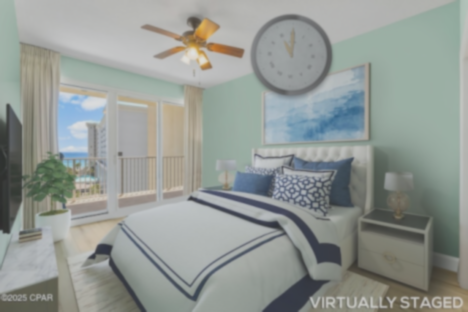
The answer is 11:00
